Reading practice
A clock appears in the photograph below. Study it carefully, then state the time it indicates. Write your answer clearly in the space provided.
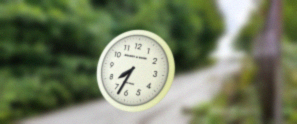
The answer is 7:33
